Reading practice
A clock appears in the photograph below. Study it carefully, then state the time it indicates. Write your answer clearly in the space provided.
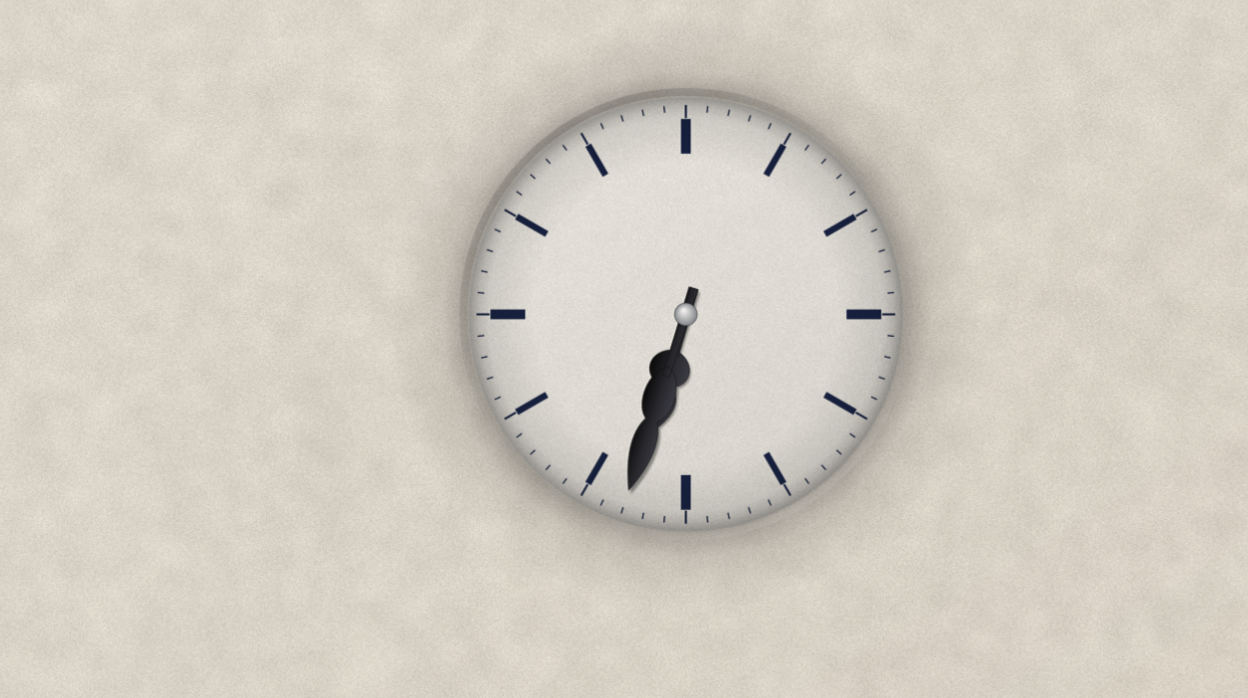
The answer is 6:33
